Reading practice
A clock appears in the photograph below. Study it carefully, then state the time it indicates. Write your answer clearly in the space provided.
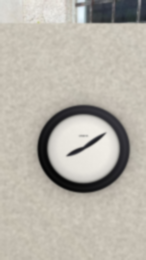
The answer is 8:09
